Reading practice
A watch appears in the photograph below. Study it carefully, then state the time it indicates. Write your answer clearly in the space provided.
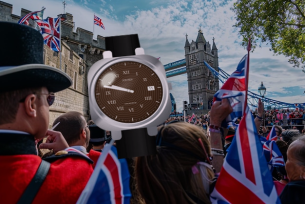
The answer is 9:48
